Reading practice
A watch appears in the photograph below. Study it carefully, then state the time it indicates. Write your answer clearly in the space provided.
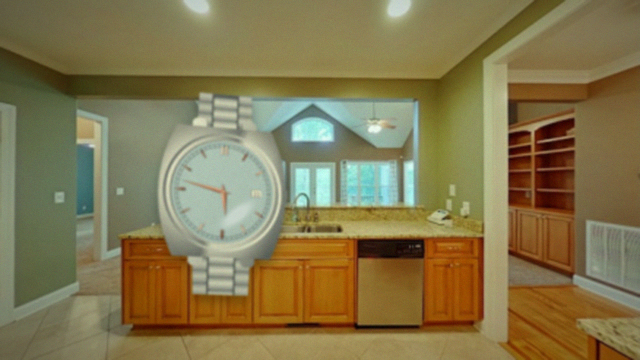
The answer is 5:47
